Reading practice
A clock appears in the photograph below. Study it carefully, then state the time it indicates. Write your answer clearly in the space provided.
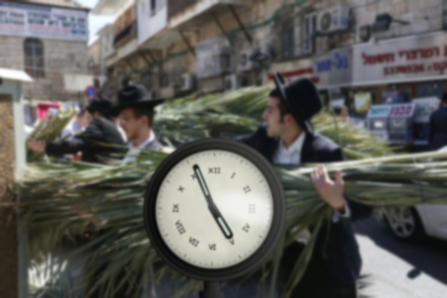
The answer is 4:56
